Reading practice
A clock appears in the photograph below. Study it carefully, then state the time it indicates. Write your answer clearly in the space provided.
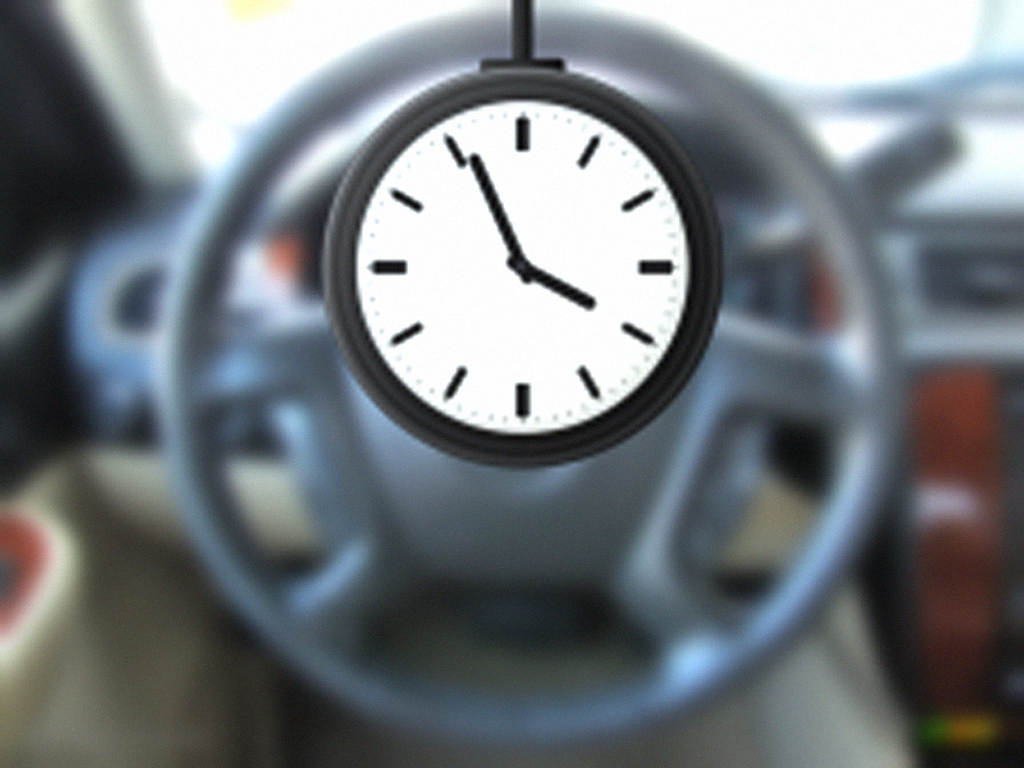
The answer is 3:56
